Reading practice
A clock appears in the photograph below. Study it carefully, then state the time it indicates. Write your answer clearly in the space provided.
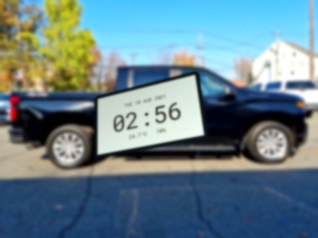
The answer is 2:56
